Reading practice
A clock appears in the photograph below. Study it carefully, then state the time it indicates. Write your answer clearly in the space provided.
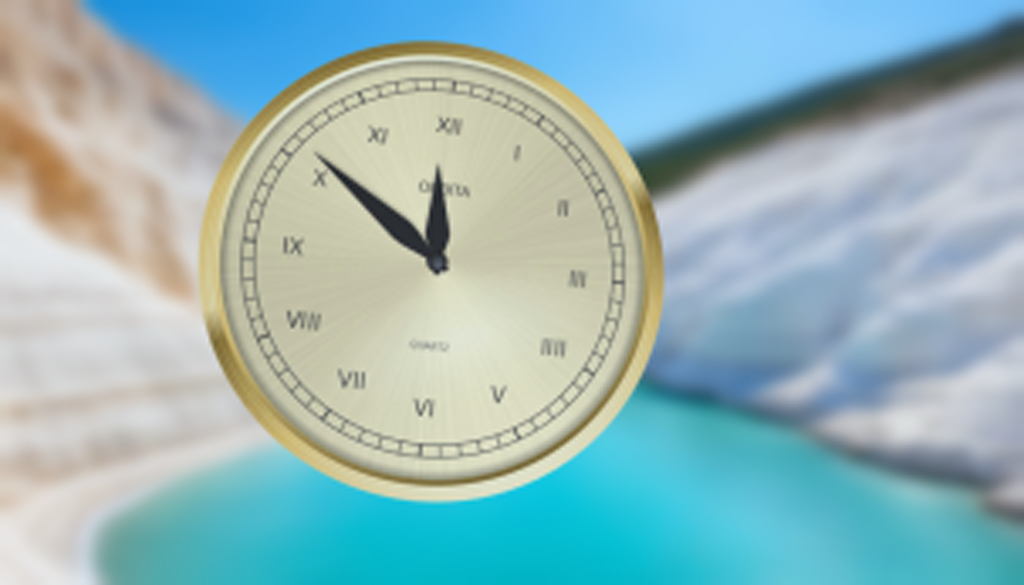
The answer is 11:51
